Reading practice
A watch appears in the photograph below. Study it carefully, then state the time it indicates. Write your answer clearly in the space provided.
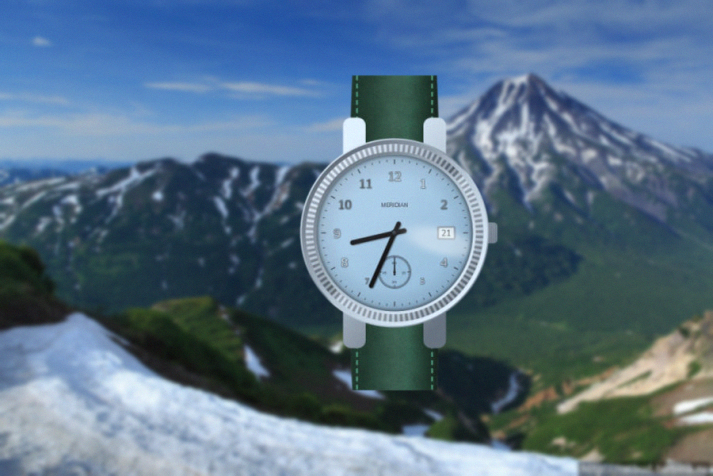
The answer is 8:34
